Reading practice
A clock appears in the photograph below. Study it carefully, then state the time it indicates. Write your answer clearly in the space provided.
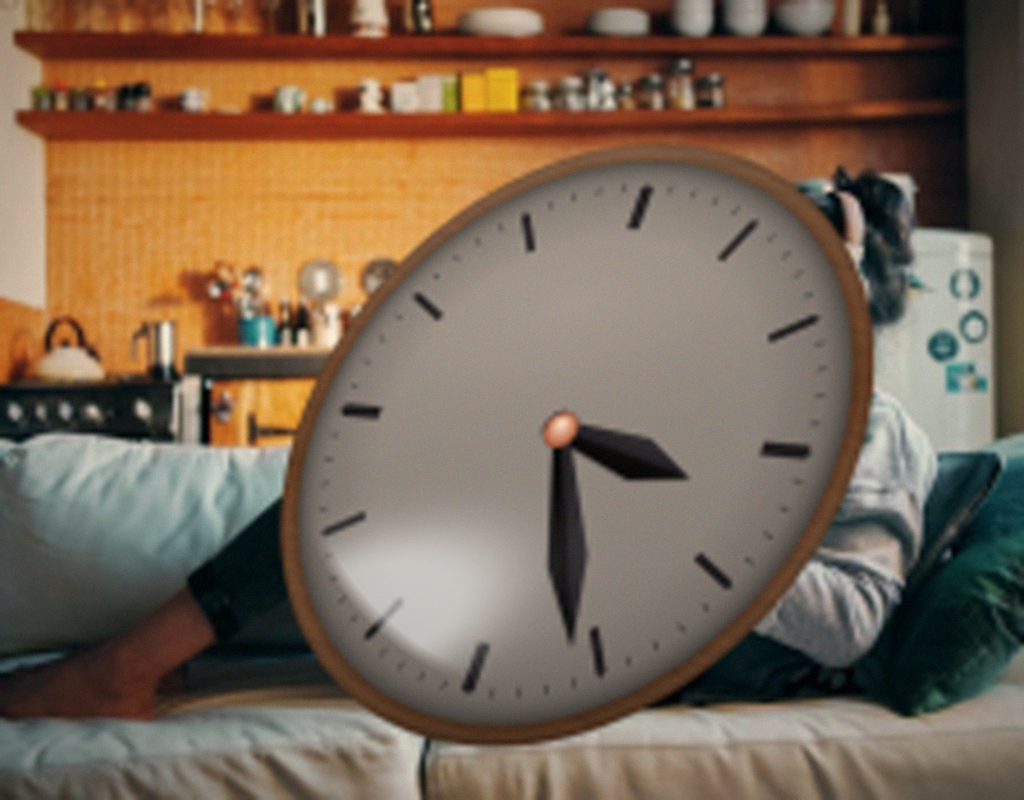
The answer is 3:26
